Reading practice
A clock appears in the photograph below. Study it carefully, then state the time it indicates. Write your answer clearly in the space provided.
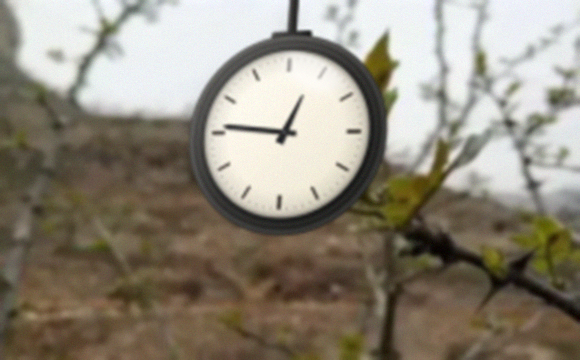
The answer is 12:46
